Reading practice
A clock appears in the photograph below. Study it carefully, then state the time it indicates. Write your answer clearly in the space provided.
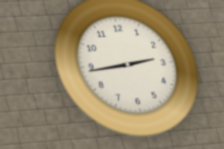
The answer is 2:44
